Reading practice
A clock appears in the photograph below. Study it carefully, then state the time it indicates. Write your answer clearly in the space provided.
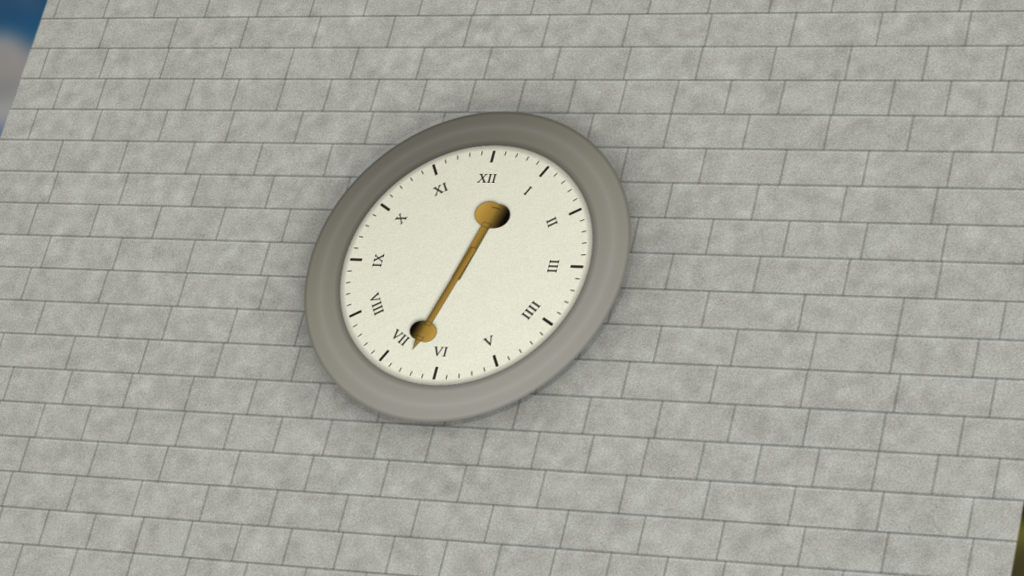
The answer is 12:33
